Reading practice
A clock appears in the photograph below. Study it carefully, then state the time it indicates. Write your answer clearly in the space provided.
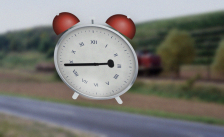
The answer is 2:44
